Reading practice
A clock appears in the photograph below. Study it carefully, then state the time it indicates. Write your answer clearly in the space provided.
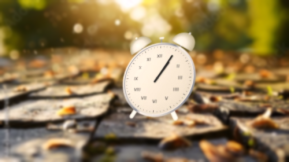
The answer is 1:05
